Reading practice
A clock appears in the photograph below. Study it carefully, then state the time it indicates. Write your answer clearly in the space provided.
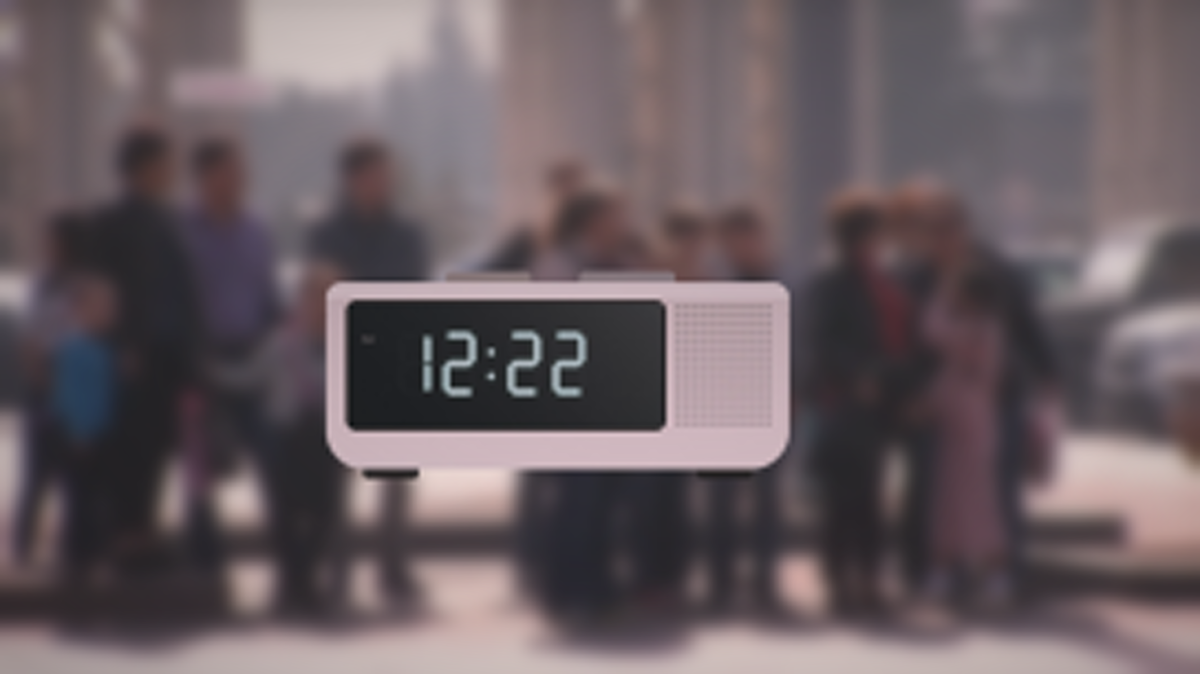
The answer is 12:22
